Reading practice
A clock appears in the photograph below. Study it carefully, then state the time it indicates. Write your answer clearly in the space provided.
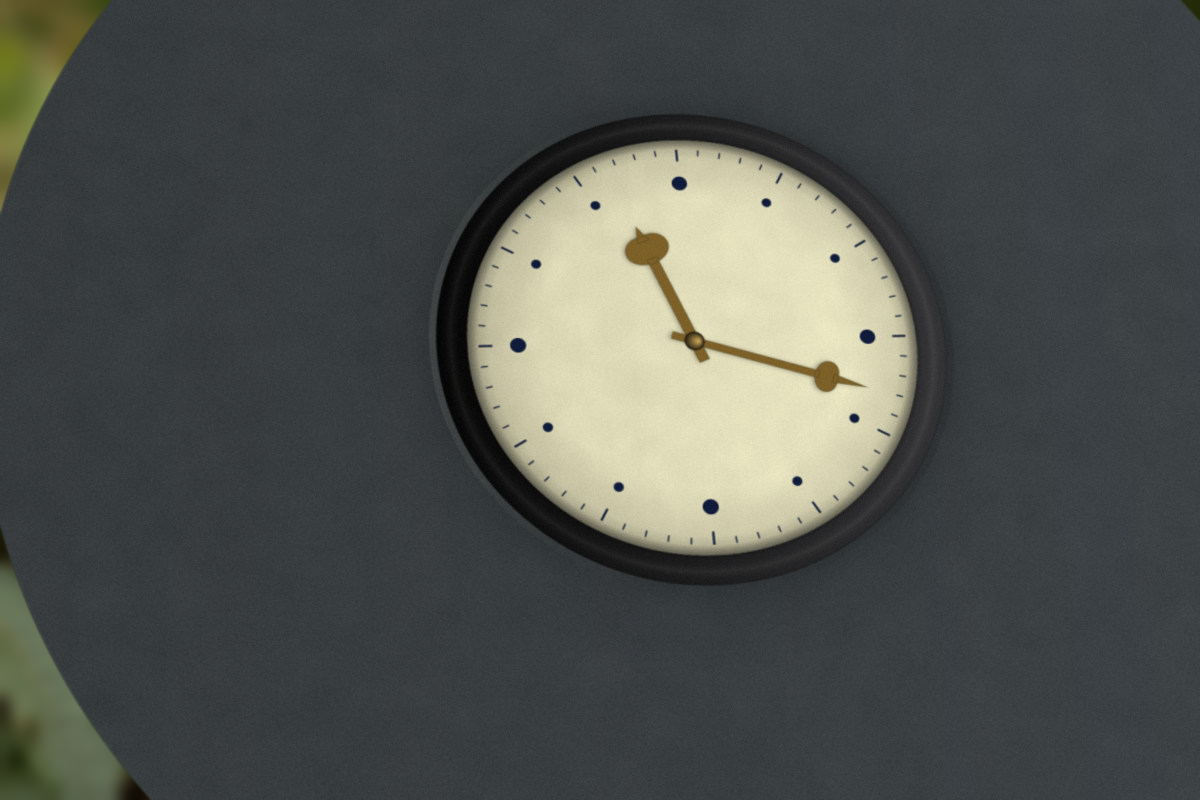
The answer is 11:18
